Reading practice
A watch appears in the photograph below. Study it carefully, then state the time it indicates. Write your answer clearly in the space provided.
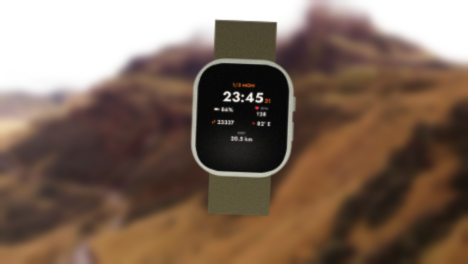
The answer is 23:45
